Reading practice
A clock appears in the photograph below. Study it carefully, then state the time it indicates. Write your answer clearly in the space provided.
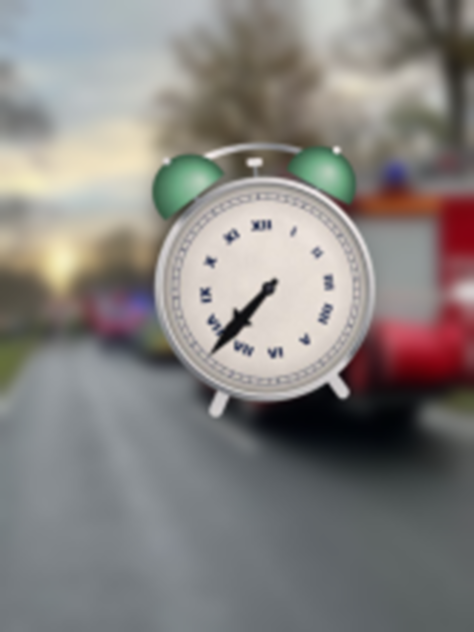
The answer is 7:38
